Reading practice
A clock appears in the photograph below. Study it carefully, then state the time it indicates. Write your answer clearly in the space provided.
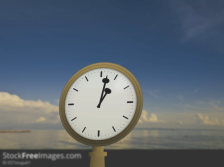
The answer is 1:02
